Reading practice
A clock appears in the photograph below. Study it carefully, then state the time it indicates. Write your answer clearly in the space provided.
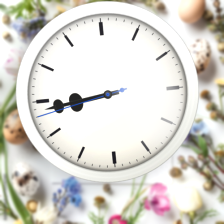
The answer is 8:43:43
